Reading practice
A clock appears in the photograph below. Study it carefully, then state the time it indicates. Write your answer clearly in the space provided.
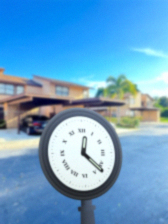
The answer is 12:22
